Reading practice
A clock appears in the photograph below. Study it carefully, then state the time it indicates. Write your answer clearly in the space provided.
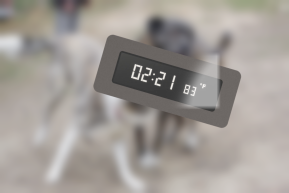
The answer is 2:21
